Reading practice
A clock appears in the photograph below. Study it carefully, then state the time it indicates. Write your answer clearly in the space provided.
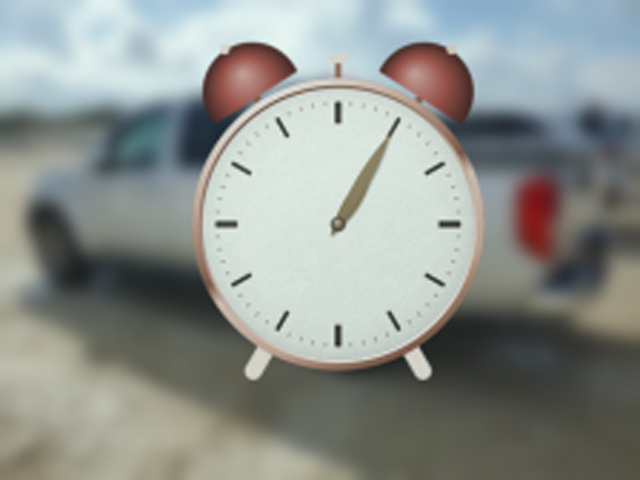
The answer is 1:05
